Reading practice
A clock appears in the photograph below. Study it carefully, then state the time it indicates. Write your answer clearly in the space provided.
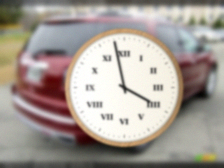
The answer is 3:58
